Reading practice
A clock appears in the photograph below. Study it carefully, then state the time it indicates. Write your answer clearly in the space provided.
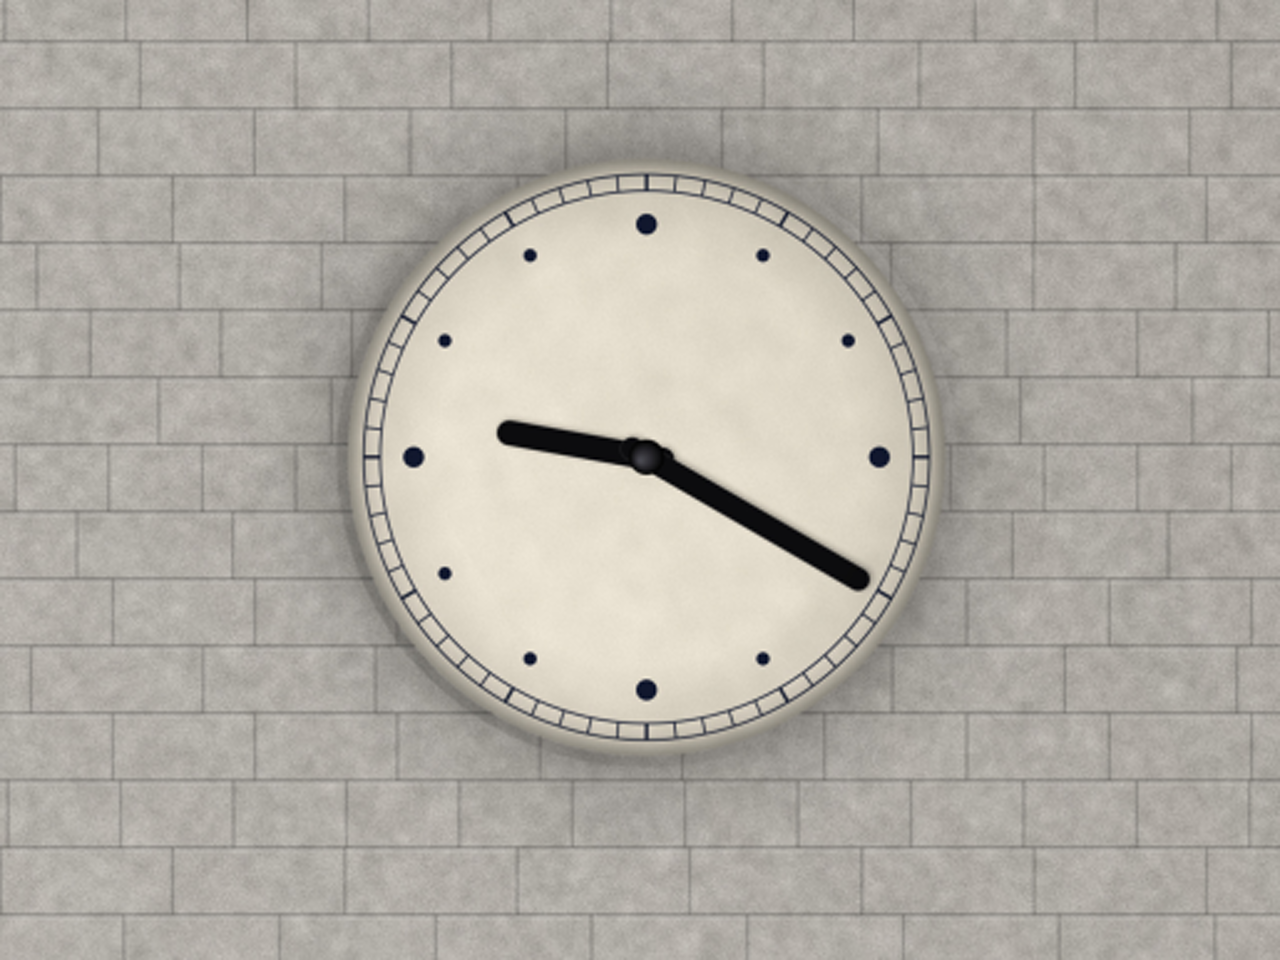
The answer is 9:20
